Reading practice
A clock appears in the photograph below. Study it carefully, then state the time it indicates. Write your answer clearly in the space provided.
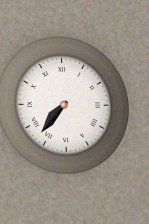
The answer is 7:37
